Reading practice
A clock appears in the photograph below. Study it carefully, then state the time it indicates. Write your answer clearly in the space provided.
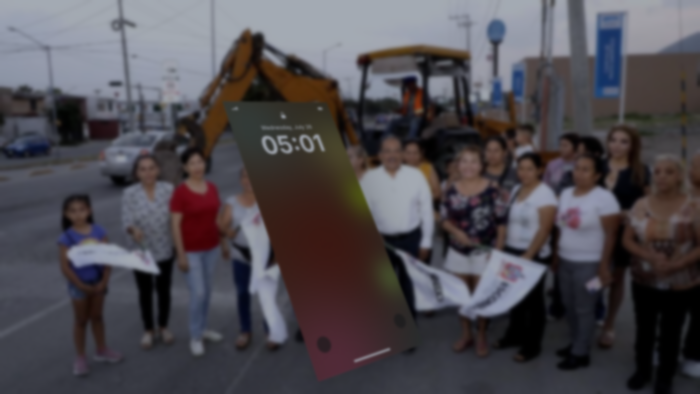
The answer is 5:01
